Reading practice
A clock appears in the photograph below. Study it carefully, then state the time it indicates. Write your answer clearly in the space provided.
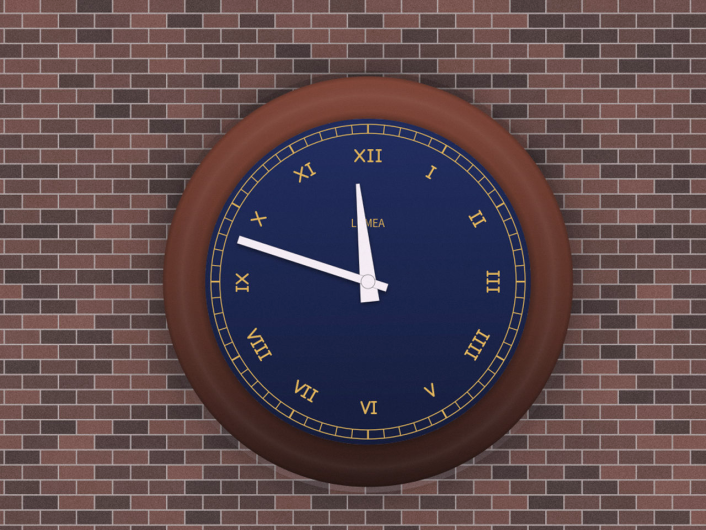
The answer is 11:48
